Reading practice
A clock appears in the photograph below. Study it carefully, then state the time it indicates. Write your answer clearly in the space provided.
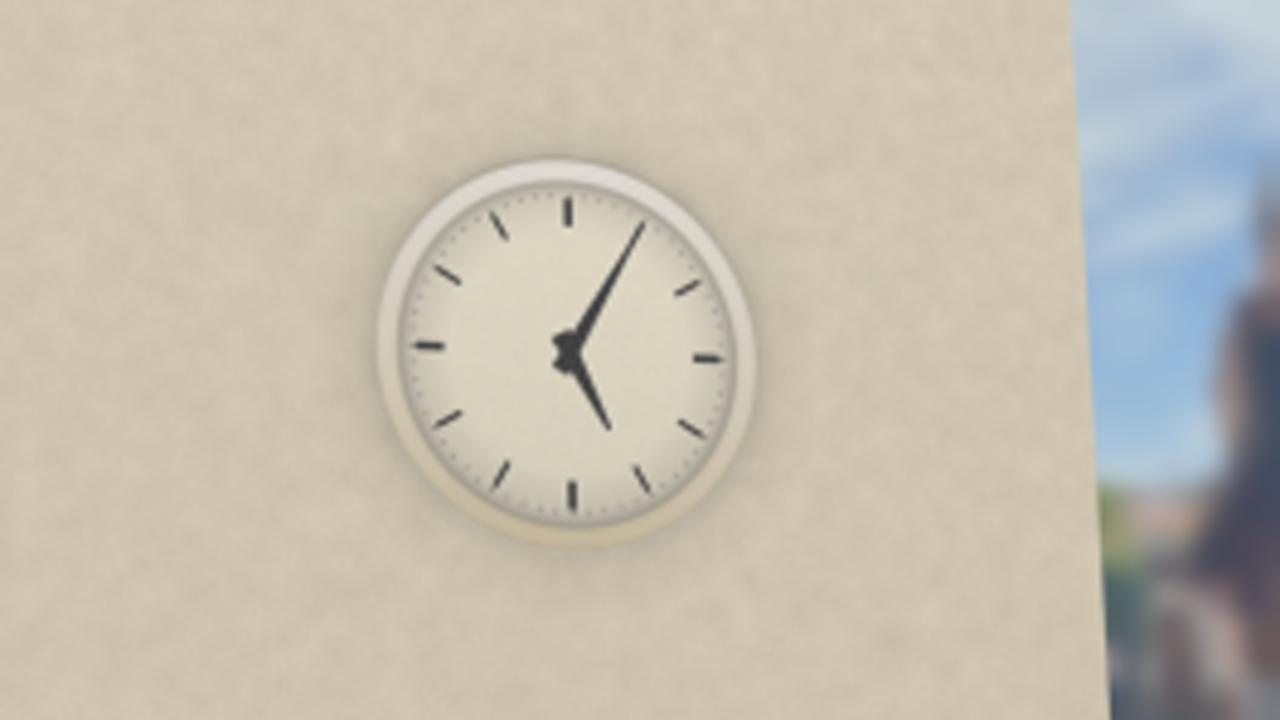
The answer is 5:05
